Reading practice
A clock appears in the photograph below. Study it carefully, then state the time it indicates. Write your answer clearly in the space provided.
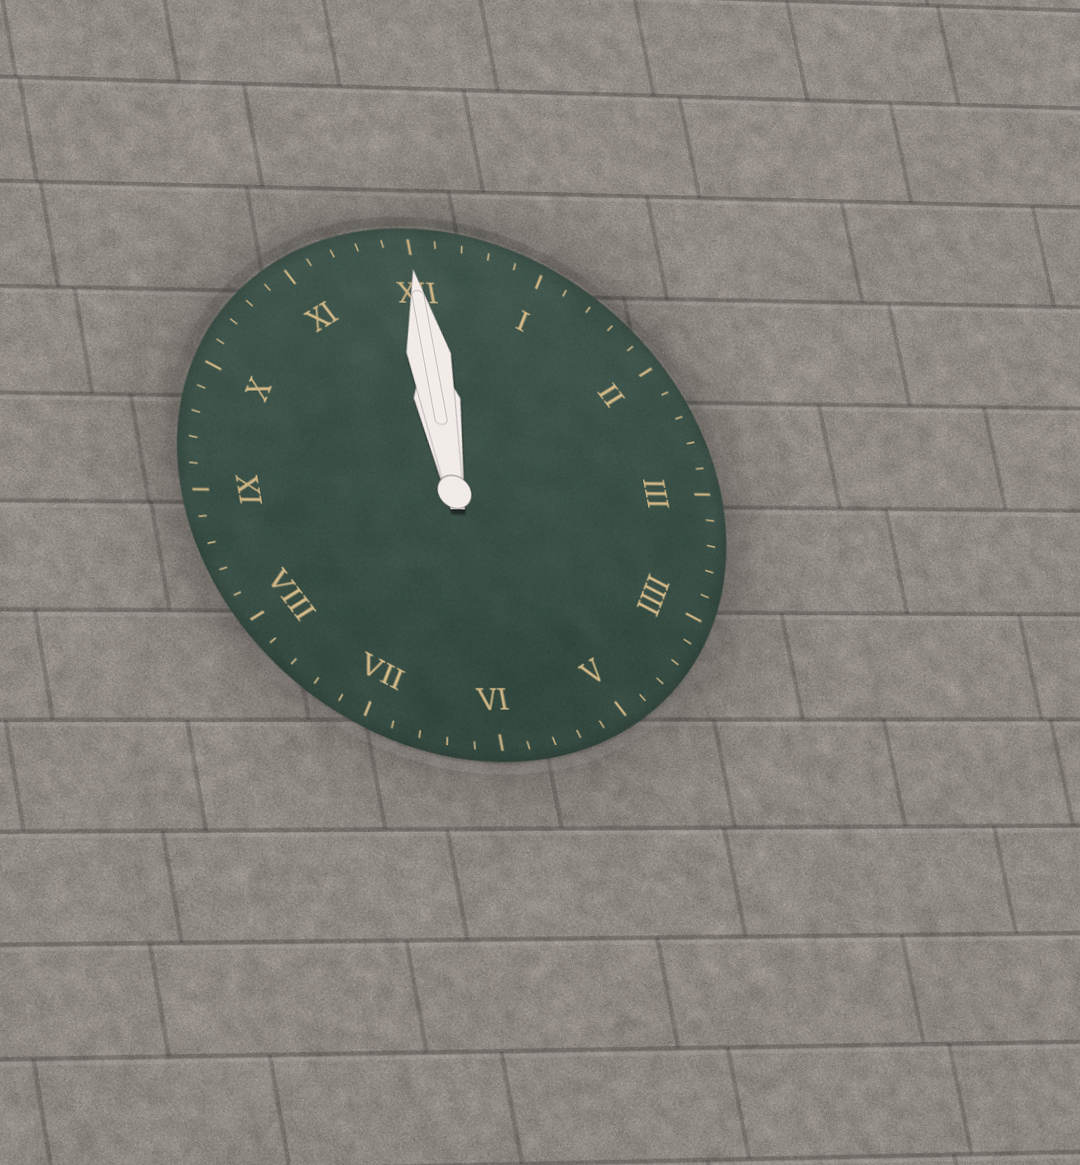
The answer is 12:00
